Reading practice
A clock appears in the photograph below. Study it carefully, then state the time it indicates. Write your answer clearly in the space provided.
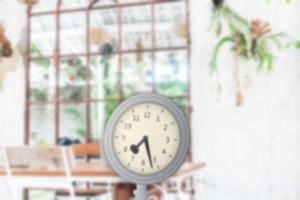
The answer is 7:27
